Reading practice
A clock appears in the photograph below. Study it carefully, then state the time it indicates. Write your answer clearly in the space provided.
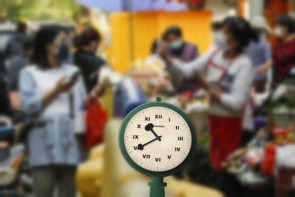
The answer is 10:40
